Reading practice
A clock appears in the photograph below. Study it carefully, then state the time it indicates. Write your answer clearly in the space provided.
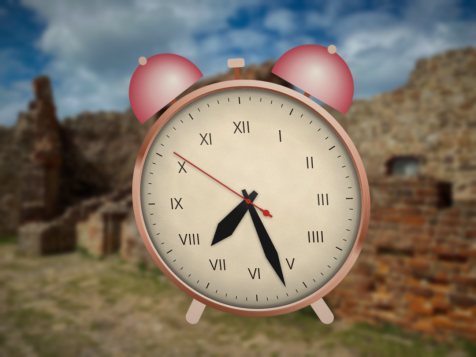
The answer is 7:26:51
